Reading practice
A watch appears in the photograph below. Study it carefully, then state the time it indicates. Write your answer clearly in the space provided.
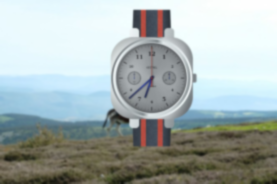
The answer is 6:38
